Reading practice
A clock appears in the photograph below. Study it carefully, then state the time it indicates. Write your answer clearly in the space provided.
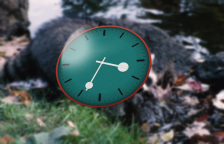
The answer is 3:34
